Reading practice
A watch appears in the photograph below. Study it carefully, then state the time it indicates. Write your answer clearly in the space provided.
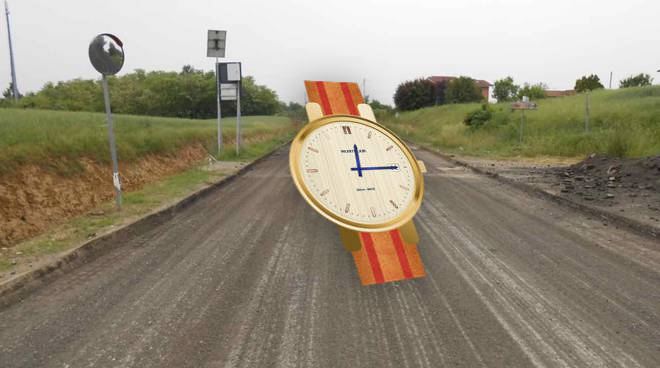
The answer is 12:15
